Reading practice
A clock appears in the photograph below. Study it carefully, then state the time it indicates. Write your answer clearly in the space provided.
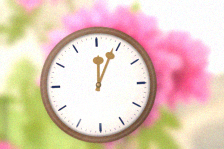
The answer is 12:04
